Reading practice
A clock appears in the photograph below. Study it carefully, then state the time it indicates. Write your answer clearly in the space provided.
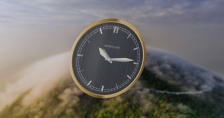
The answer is 10:14
